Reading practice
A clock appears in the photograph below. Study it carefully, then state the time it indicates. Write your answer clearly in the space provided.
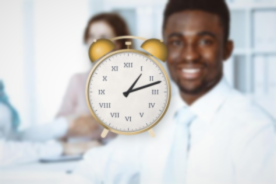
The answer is 1:12
